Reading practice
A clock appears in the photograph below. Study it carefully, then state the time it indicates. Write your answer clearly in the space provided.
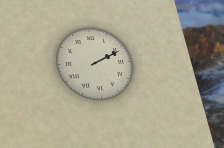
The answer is 2:11
